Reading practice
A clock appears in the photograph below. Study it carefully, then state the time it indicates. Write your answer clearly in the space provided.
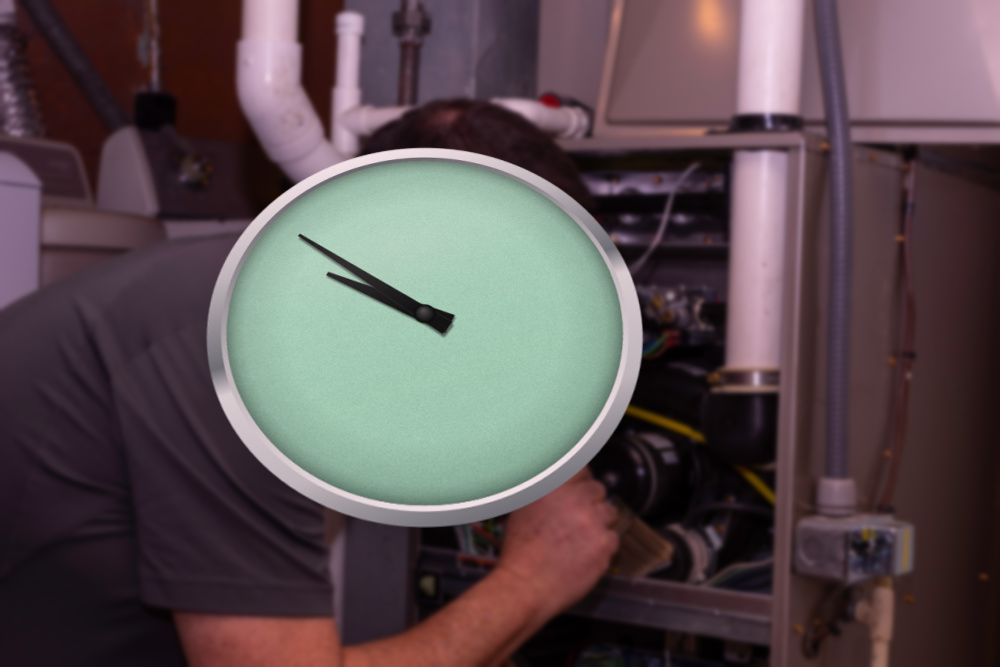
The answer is 9:51
